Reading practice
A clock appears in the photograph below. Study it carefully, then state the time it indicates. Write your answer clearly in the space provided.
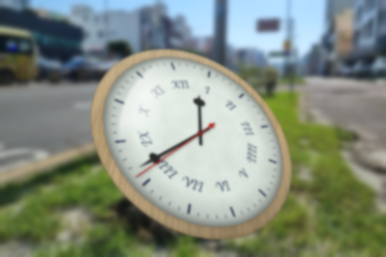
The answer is 12:41:41
